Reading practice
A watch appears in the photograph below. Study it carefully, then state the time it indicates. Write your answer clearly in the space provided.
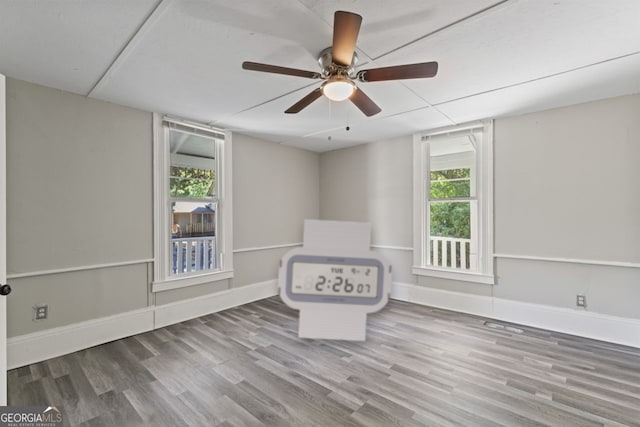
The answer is 2:26
